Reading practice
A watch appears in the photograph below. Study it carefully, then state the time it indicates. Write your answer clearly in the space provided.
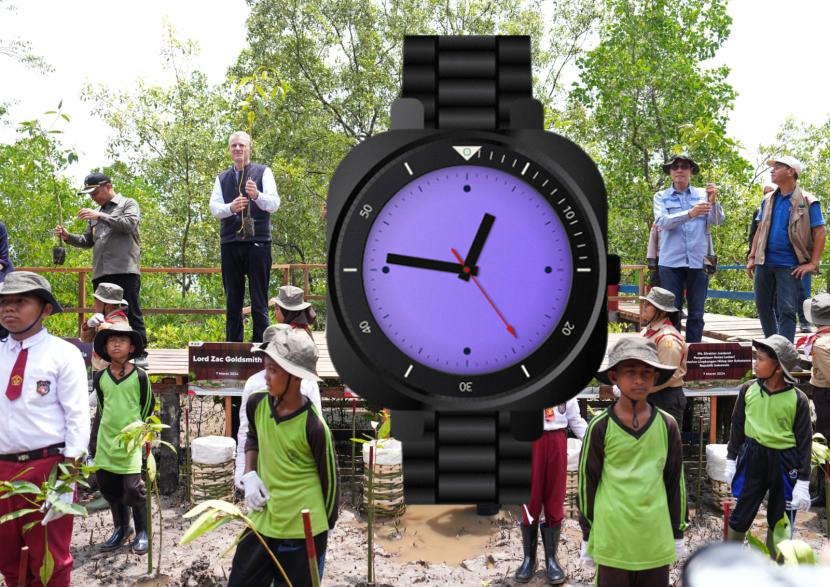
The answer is 12:46:24
